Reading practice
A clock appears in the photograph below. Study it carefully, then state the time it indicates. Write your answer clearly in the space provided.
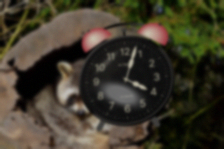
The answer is 4:03
